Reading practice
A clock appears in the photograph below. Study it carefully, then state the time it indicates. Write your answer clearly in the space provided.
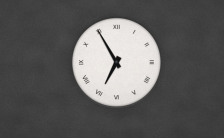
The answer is 6:55
